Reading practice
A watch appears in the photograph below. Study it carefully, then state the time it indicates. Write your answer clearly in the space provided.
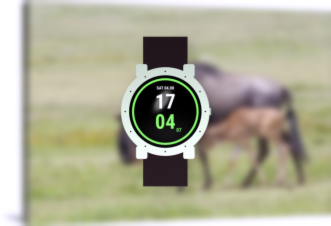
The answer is 17:04
